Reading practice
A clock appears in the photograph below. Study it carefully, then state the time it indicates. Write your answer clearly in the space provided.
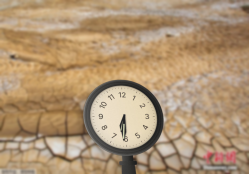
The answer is 6:31
